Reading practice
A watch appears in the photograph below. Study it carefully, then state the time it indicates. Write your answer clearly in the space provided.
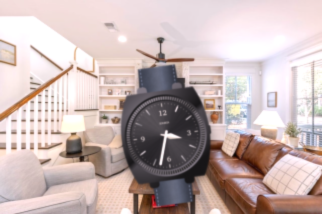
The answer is 3:33
